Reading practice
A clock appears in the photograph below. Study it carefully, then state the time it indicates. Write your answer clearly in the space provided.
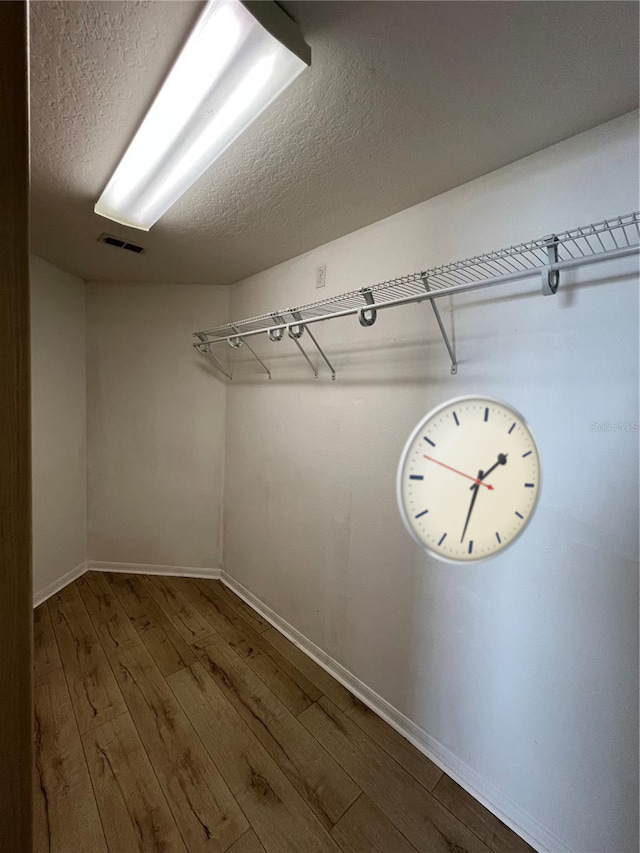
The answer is 1:31:48
